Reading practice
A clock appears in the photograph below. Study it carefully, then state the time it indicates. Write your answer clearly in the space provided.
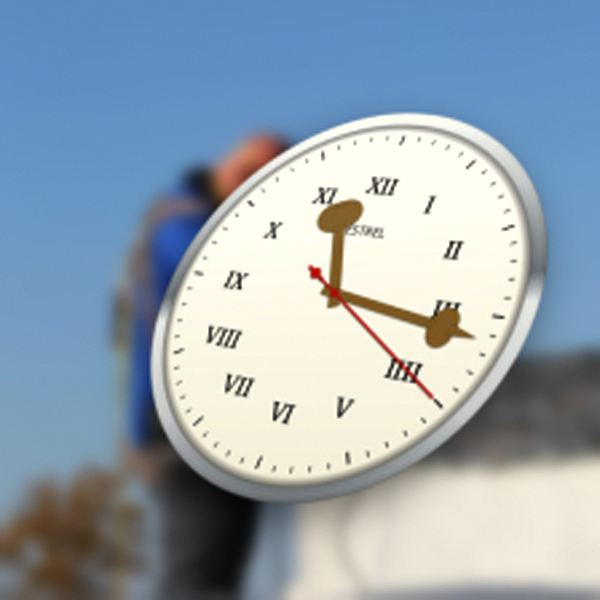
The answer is 11:16:20
